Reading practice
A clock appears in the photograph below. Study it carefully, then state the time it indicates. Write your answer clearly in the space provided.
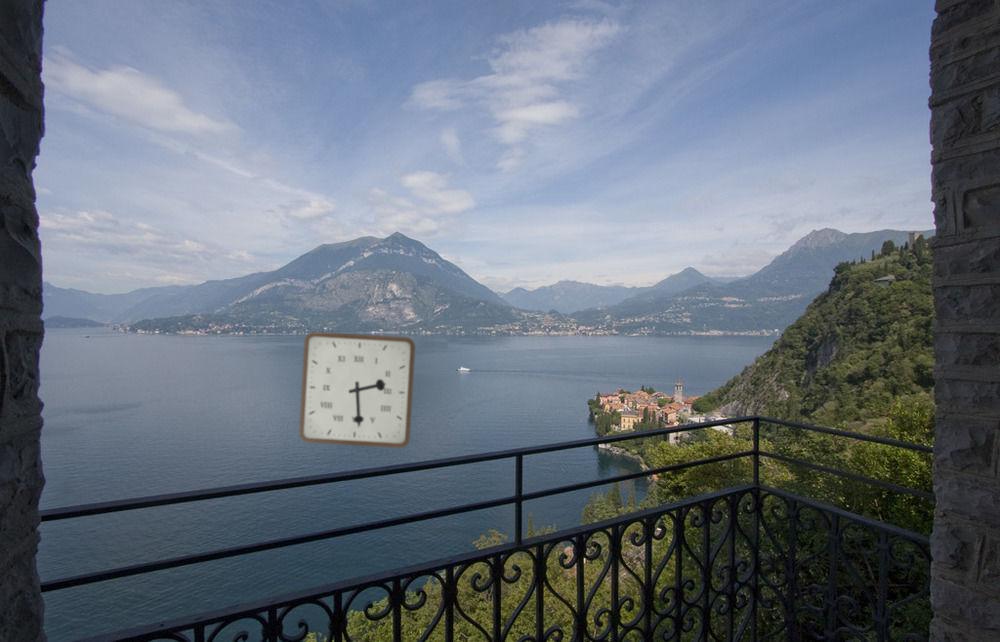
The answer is 2:29
